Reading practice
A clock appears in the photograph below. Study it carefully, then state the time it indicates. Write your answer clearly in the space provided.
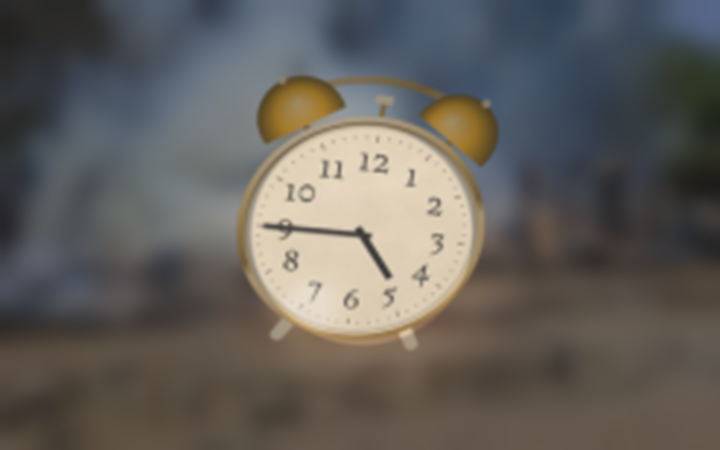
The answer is 4:45
